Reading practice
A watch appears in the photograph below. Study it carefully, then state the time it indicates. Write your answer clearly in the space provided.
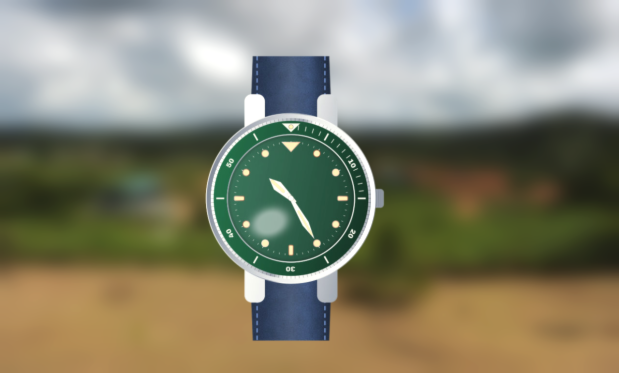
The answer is 10:25
